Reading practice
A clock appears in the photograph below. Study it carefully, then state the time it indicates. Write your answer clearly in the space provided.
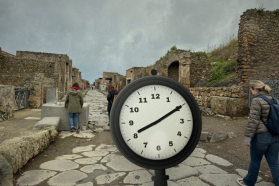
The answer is 8:10
